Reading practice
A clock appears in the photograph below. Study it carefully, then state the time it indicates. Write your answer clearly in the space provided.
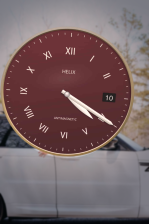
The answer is 4:20
